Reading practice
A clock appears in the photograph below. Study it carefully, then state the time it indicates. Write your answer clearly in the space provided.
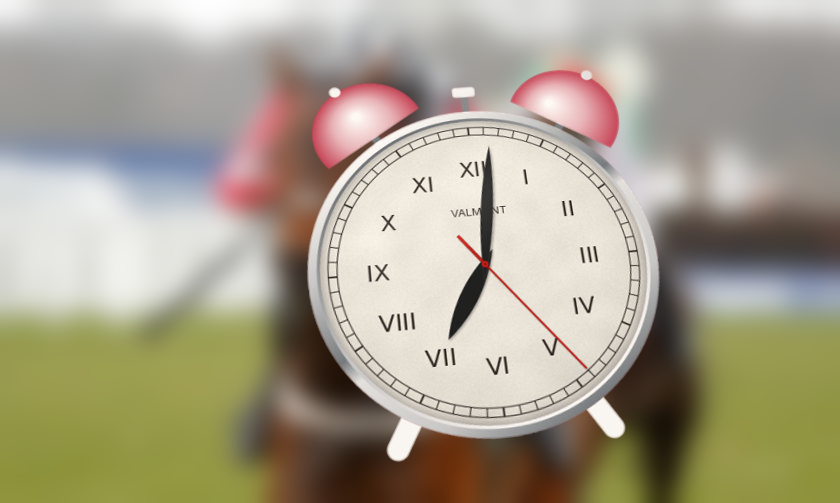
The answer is 7:01:24
